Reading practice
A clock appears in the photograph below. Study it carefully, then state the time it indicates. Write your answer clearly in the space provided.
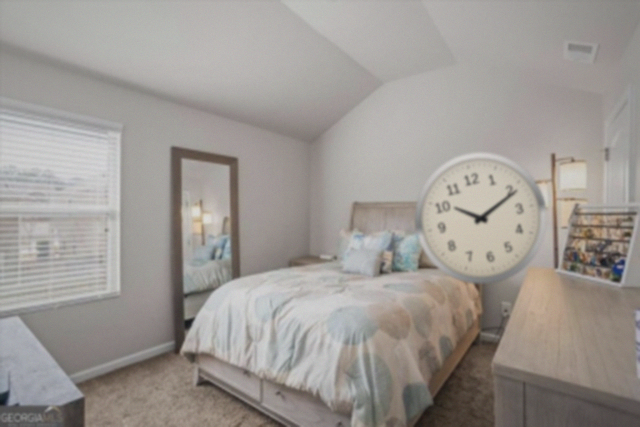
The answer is 10:11
